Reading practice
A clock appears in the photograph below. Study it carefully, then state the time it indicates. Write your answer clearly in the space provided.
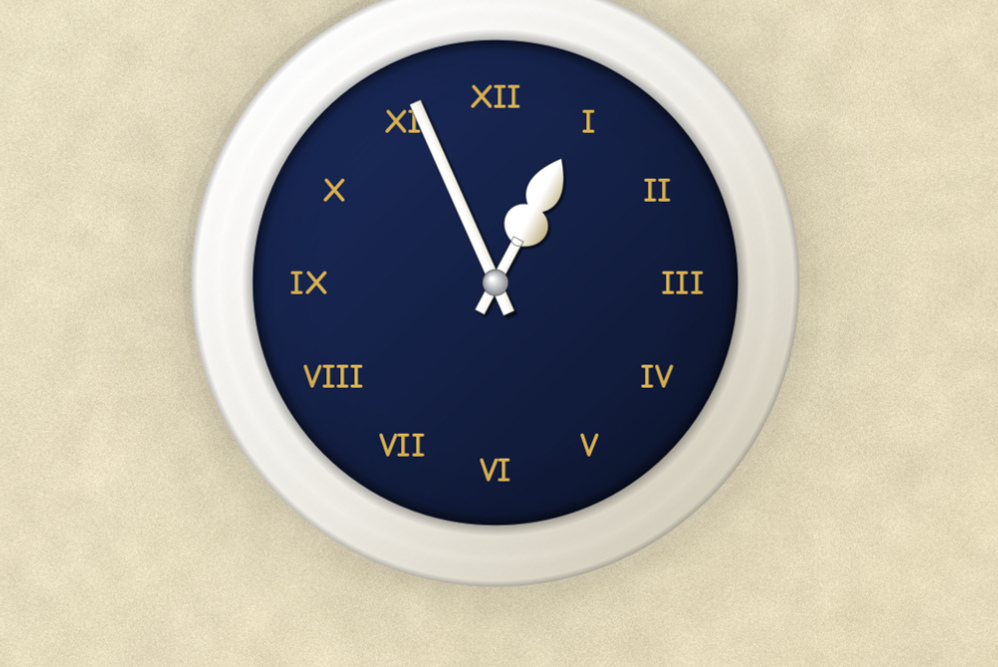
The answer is 12:56
